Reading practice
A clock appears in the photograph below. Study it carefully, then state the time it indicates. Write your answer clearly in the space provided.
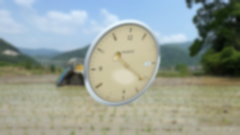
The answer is 10:21
